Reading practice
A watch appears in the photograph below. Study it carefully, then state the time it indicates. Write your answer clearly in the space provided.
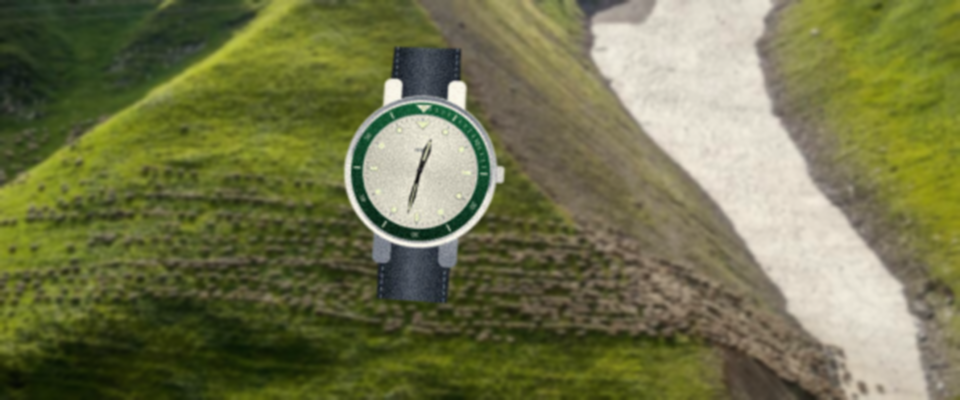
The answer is 12:32
